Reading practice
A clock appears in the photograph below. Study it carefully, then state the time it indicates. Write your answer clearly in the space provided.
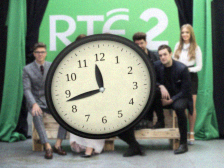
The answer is 11:43
